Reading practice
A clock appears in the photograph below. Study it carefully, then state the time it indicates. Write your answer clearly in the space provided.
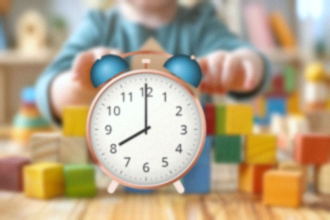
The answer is 8:00
